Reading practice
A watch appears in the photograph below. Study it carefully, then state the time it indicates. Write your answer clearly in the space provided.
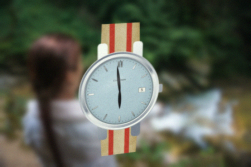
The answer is 5:59
